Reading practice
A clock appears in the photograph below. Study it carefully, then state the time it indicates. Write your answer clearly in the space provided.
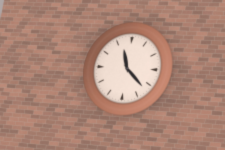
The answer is 11:22
